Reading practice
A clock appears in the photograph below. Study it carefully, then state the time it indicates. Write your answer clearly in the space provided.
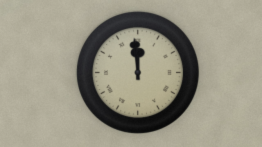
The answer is 11:59
